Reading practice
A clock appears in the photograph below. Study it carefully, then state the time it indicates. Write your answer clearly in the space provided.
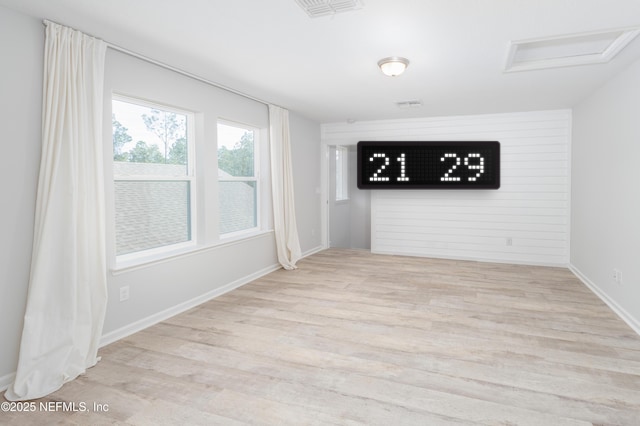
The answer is 21:29
